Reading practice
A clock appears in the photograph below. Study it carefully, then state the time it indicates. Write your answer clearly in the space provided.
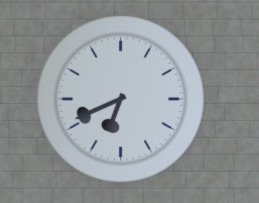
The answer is 6:41
